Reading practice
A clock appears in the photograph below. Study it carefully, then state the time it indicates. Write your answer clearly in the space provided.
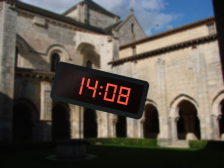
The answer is 14:08
